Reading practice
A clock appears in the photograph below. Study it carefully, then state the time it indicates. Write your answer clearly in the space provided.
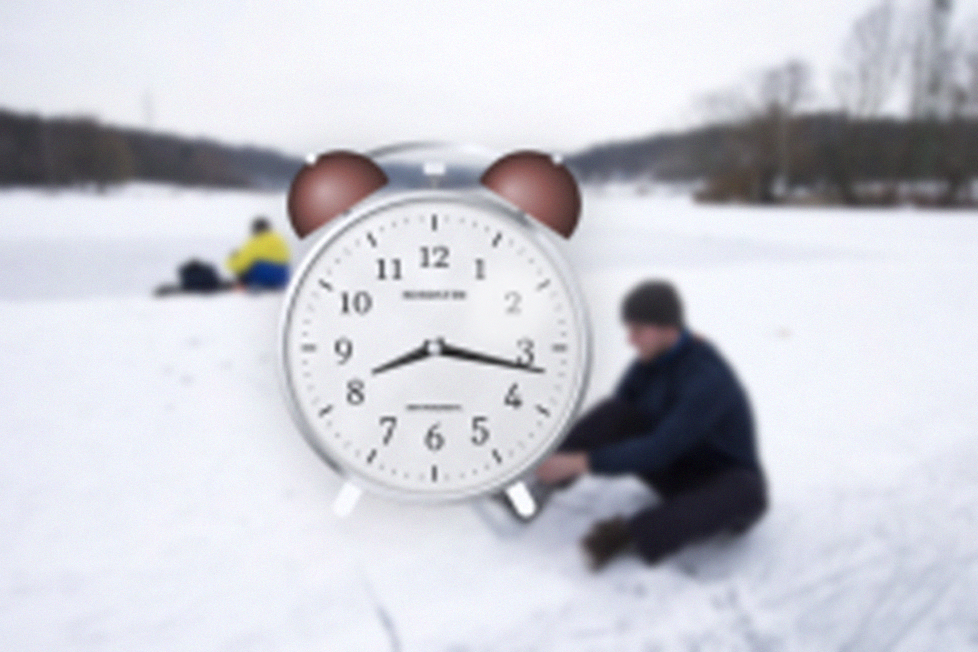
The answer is 8:17
